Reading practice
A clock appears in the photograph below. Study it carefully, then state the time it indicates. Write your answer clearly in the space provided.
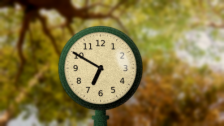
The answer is 6:50
